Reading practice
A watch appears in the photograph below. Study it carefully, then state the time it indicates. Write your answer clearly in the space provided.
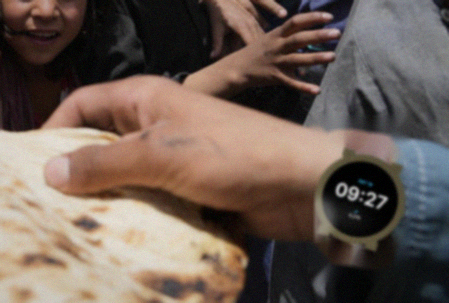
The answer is 9:27
